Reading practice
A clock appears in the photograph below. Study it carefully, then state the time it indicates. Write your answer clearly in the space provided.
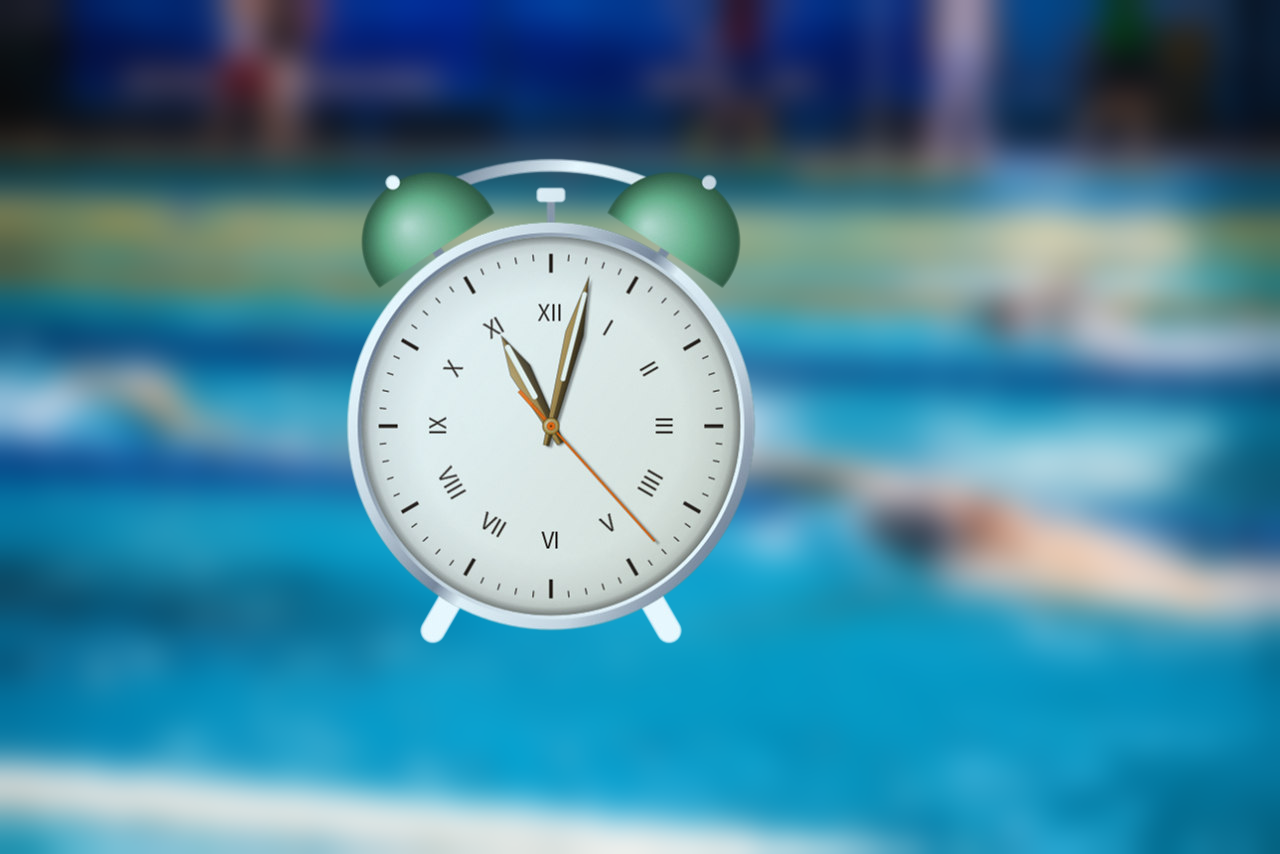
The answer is 11:02:23
